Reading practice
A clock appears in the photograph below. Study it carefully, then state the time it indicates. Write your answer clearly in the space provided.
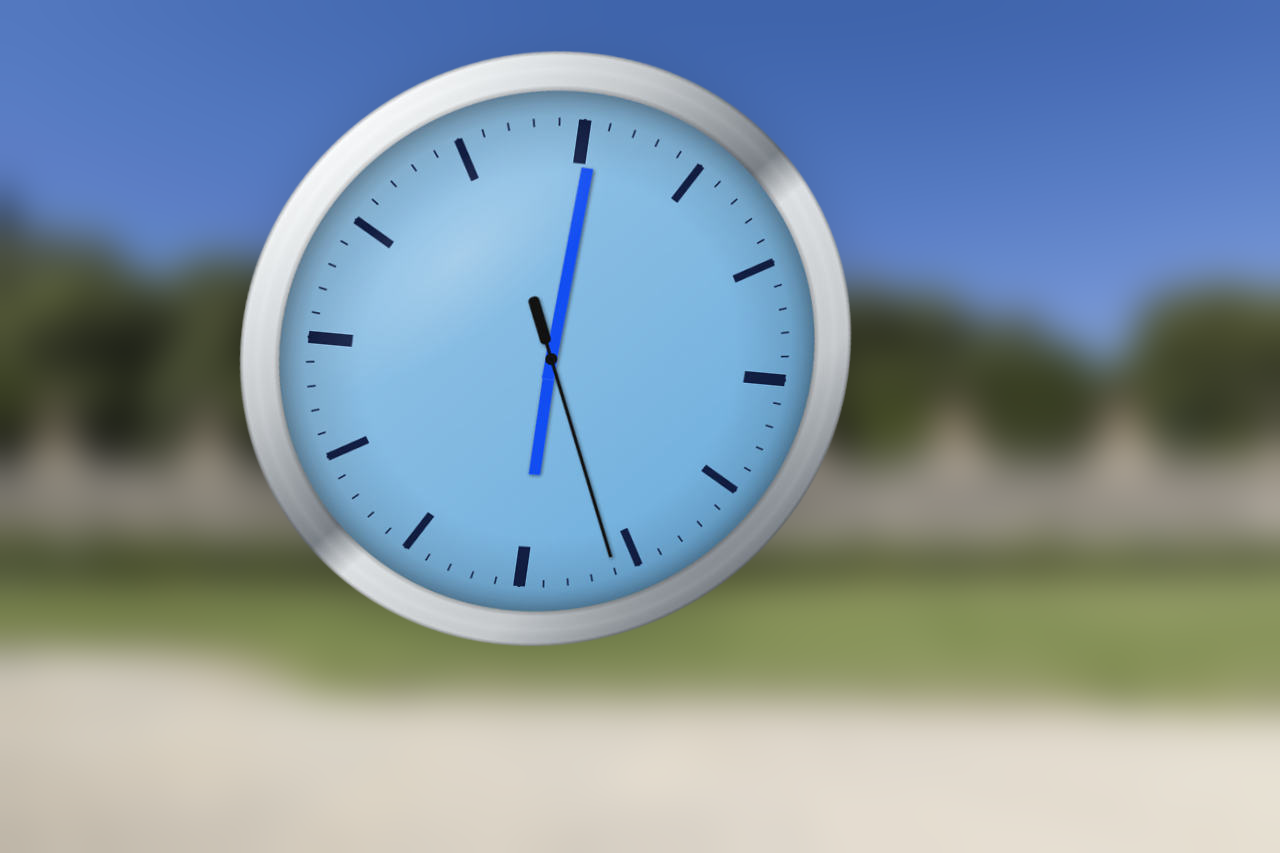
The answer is 6:00:26
